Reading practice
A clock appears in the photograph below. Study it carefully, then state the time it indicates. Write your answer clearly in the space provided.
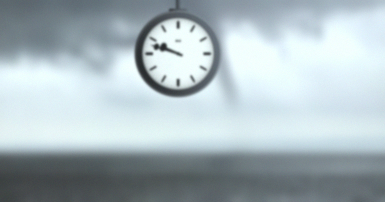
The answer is 9:48
